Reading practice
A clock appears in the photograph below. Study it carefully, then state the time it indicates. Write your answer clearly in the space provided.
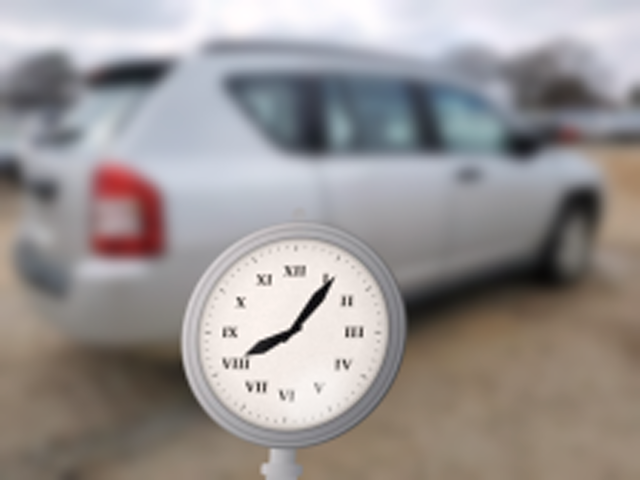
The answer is 8:06
